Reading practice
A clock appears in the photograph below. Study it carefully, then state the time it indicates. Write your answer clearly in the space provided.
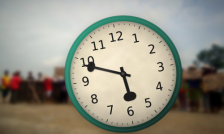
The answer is 5:49
